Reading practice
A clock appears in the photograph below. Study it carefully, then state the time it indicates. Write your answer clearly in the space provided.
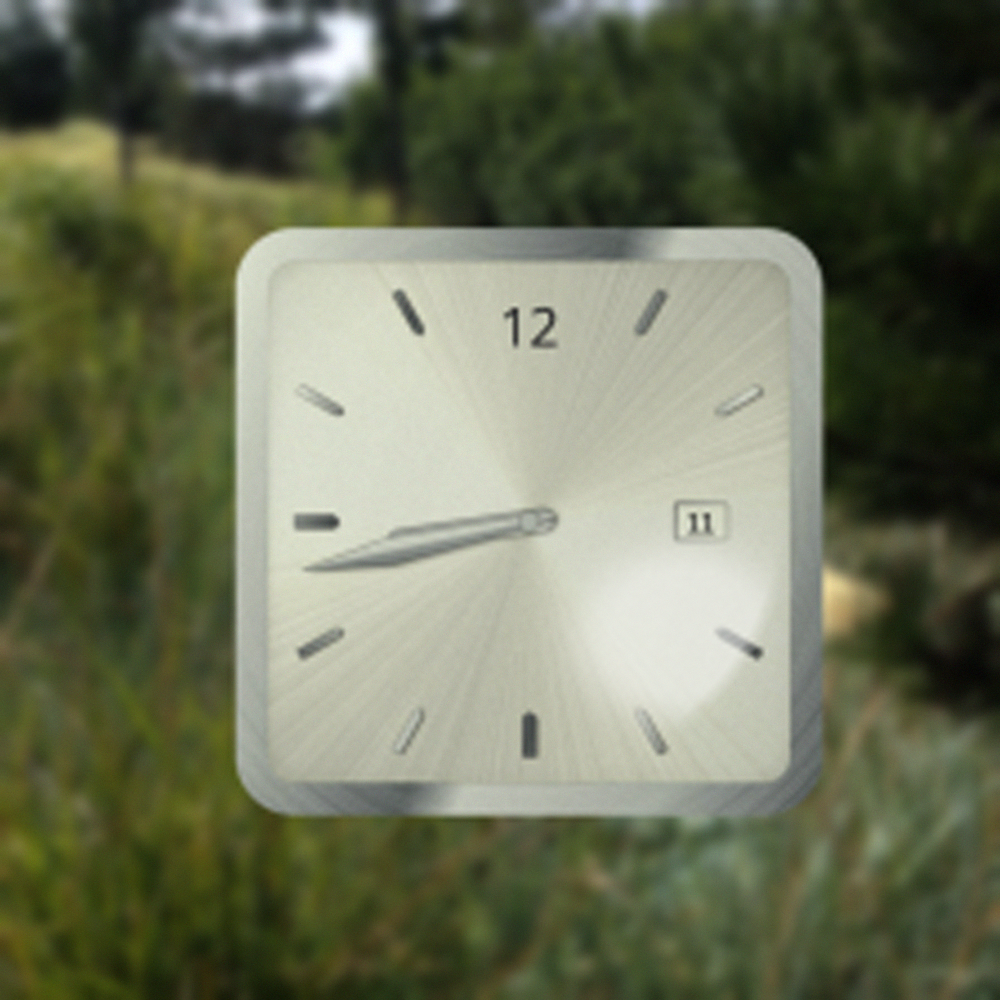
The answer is 8:43
